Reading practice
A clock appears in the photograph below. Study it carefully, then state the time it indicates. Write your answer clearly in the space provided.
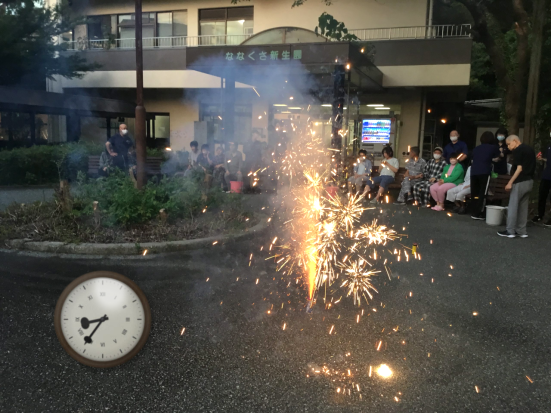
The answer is 8:36
